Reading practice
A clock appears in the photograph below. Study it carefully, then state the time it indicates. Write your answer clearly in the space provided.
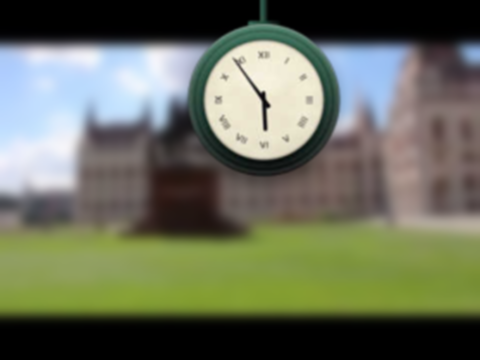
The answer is 5:54
